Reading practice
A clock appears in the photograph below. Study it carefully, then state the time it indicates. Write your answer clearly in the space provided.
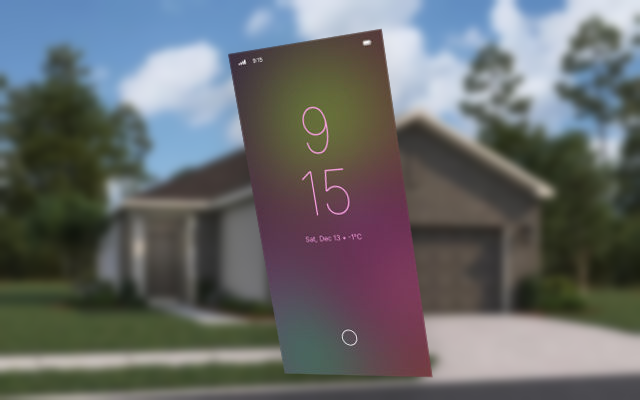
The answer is 9:15
